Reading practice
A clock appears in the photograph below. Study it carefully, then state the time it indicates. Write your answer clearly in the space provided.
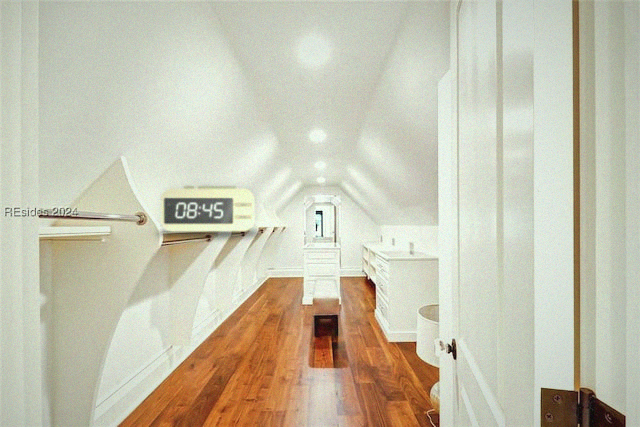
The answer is 8:45
